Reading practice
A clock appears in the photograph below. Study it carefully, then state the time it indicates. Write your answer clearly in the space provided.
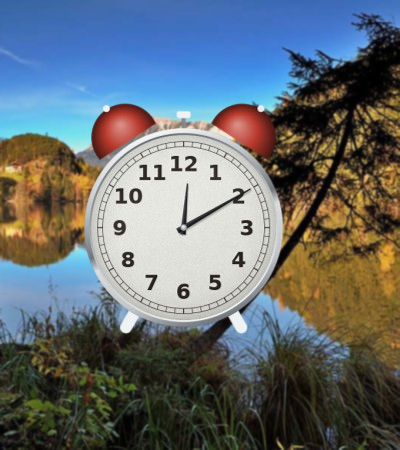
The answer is 12:10
